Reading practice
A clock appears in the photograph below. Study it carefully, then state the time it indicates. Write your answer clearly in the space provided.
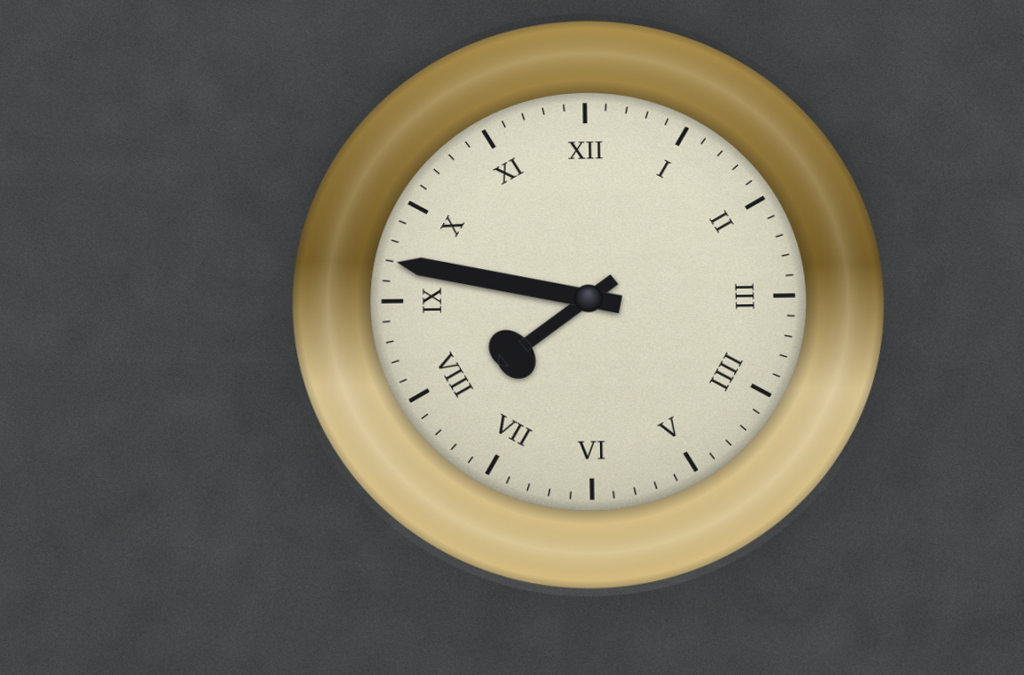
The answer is 7:47
